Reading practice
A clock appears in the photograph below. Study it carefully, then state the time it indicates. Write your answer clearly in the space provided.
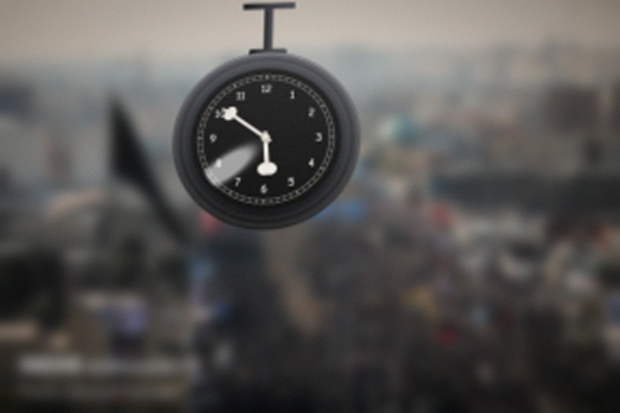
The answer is 5:51
